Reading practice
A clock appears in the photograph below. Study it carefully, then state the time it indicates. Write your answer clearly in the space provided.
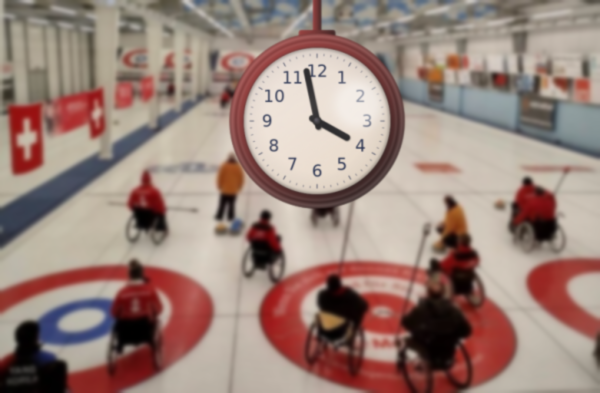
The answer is 3:58
